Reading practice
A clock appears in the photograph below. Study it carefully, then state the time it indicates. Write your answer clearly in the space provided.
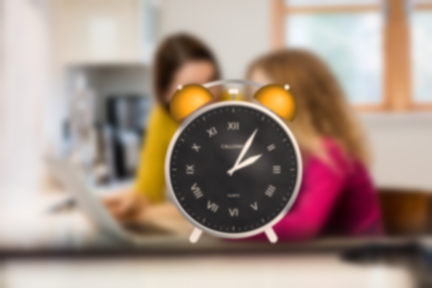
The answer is 2:05
